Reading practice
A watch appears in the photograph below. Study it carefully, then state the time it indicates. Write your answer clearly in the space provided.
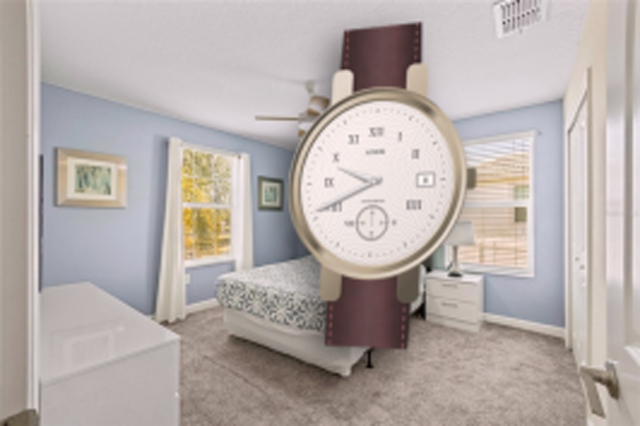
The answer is 9:41
